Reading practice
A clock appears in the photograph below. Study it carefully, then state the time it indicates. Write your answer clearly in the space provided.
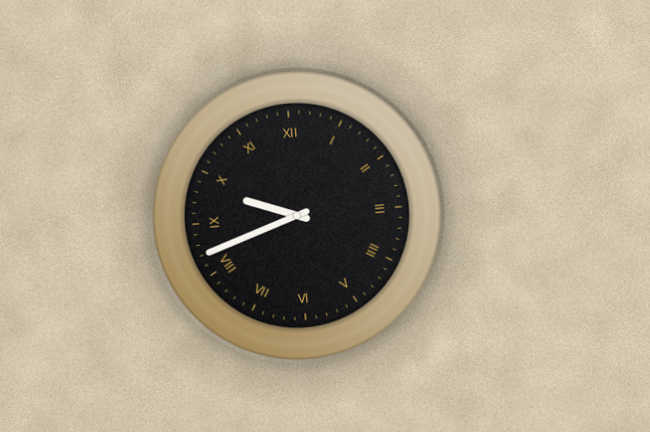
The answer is 9:42
